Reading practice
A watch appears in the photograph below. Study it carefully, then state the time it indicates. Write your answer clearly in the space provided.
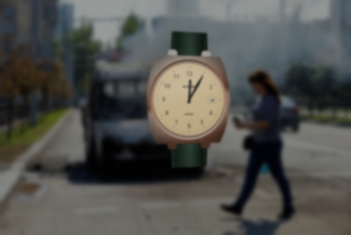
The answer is 12:05
